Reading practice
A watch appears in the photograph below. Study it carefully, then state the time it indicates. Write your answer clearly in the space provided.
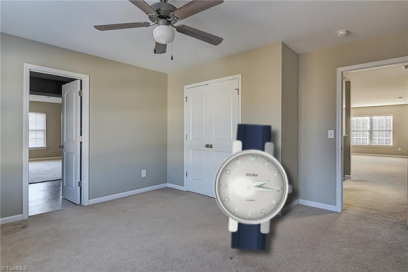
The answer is 2:16
